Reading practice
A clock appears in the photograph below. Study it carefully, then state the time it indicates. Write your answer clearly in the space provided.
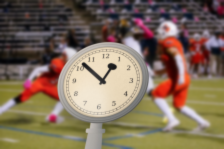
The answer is 12:52
